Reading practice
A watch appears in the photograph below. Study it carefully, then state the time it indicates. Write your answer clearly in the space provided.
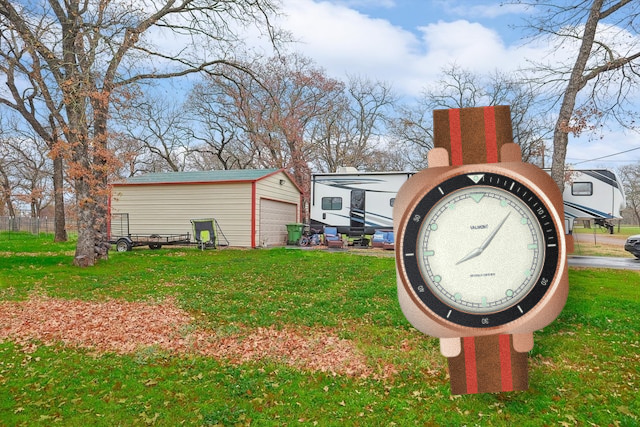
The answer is 8:07
